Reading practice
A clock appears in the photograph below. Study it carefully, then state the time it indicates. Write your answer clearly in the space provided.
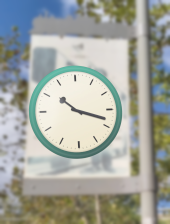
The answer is 10:18
